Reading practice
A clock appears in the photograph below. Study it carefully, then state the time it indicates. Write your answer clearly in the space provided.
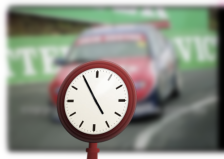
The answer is 4:55
